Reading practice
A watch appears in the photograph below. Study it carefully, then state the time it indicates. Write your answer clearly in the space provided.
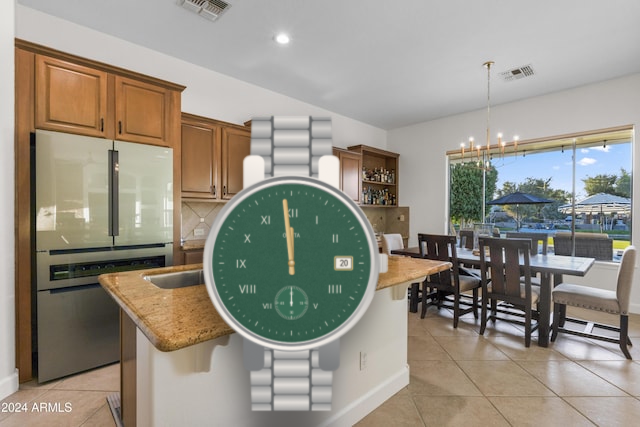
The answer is 11:59
